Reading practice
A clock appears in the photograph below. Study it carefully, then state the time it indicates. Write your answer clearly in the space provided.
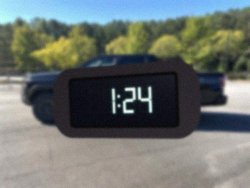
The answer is 1:24
